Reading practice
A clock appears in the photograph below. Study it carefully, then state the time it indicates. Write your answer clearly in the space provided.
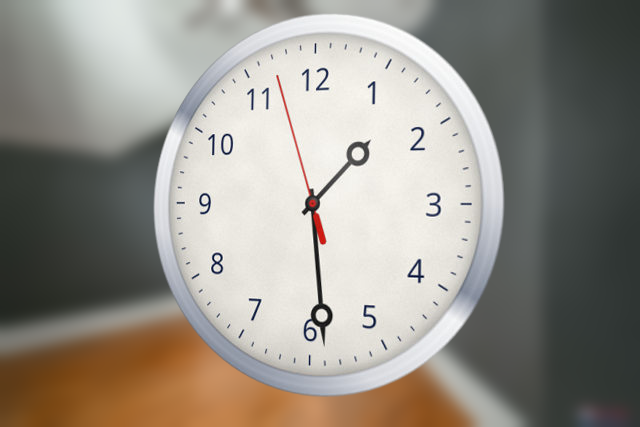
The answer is 1:28:57
